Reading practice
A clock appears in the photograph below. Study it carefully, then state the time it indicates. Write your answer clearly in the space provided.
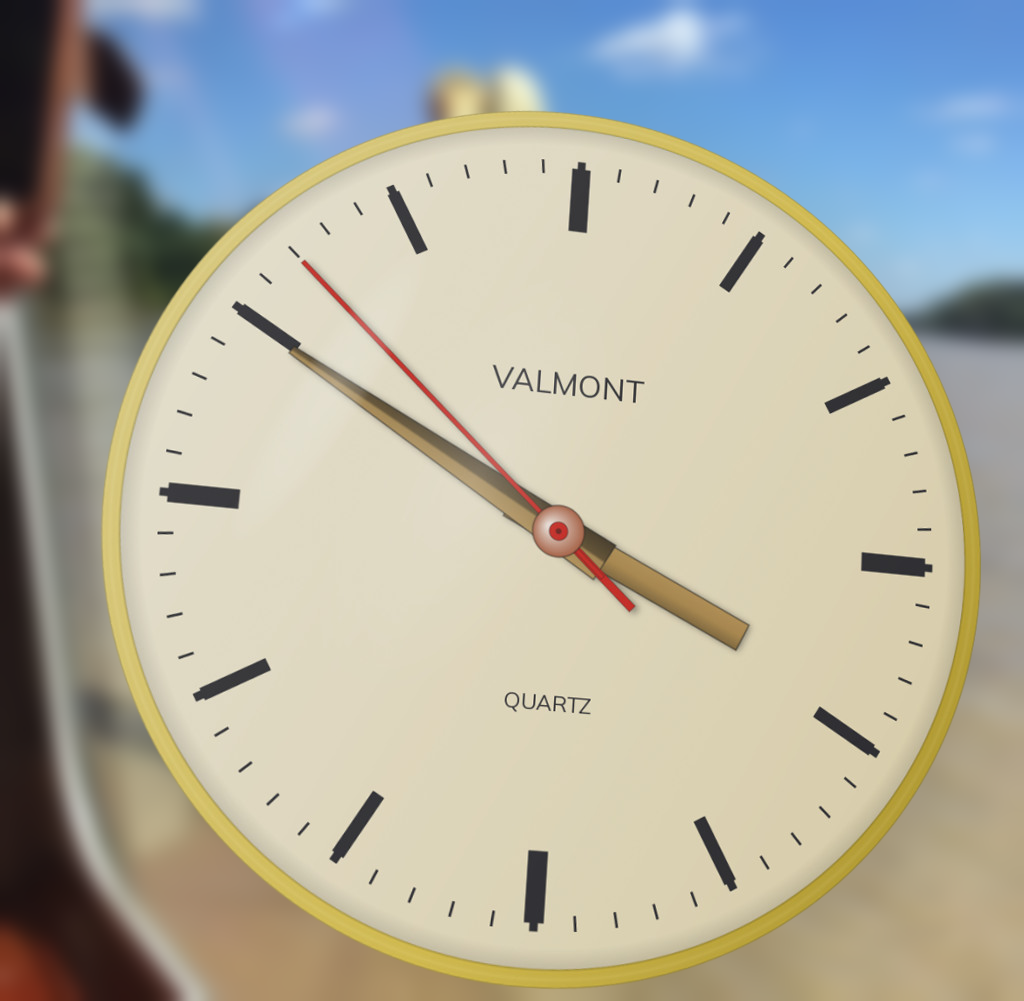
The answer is 3:49:52
